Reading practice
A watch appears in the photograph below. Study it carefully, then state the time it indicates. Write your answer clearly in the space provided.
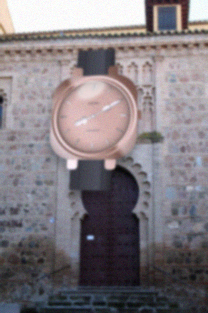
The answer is 8:10
